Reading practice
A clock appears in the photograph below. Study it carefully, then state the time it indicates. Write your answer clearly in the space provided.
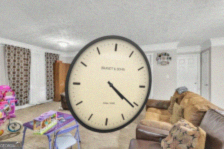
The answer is 4:21
